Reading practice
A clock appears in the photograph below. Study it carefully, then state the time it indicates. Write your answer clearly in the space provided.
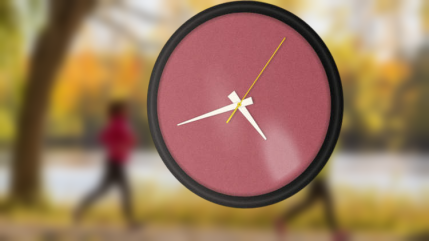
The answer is 4:42:06
